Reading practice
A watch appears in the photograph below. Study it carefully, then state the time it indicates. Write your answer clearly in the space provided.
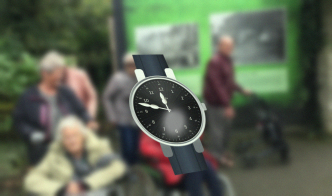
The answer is 11:48
